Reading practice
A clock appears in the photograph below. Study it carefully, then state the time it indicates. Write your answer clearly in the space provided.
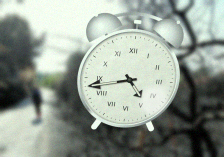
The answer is 4:43
